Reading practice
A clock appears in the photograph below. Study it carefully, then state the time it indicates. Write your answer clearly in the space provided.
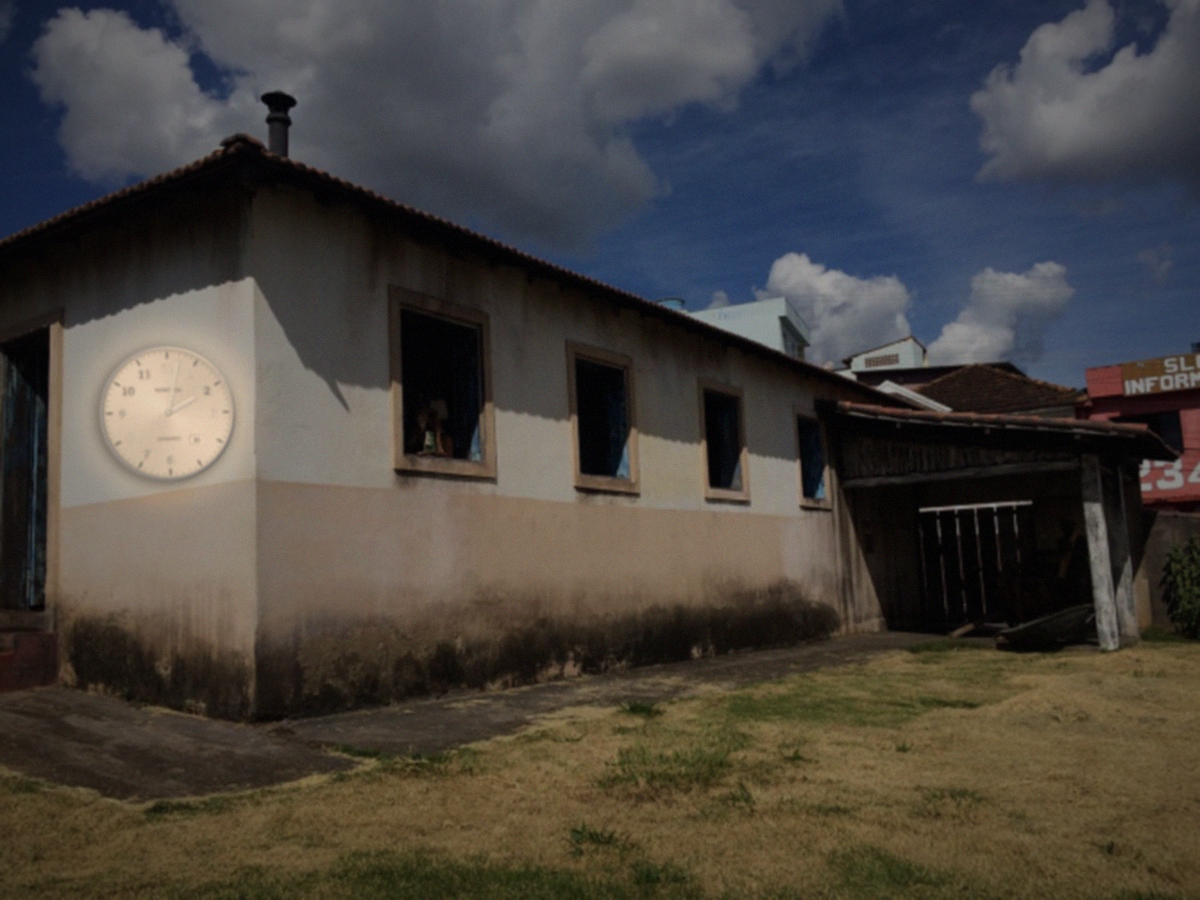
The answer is 2:02
